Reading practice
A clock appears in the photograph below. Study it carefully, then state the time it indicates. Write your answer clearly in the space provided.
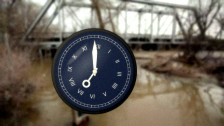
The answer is 6:59
